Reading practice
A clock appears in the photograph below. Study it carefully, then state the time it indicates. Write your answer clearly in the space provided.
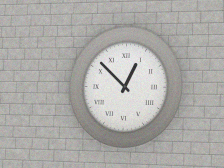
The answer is 12:52
